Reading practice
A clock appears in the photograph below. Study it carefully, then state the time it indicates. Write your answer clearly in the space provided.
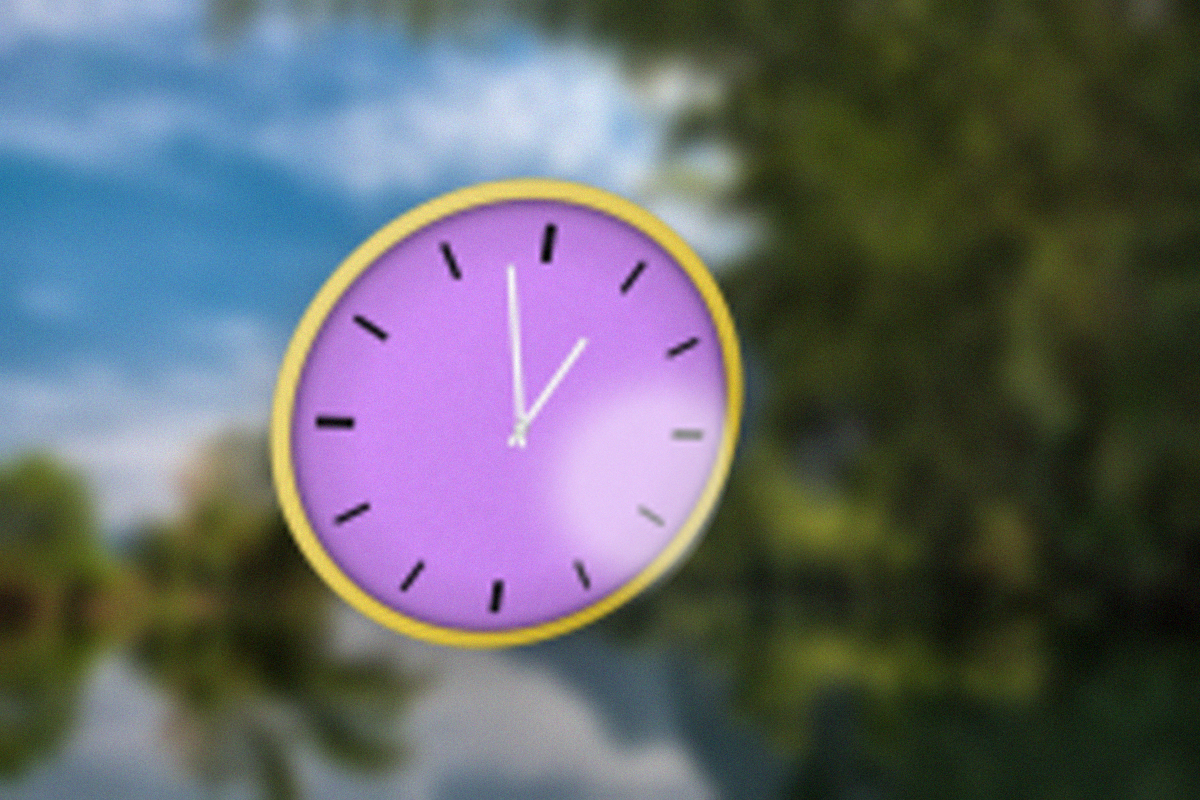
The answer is 12:58
